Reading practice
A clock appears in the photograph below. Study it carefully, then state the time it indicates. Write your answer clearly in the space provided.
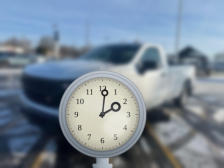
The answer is 2:01
